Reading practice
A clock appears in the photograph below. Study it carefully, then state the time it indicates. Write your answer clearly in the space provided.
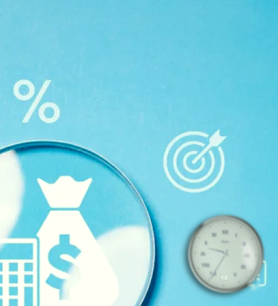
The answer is 9:35
